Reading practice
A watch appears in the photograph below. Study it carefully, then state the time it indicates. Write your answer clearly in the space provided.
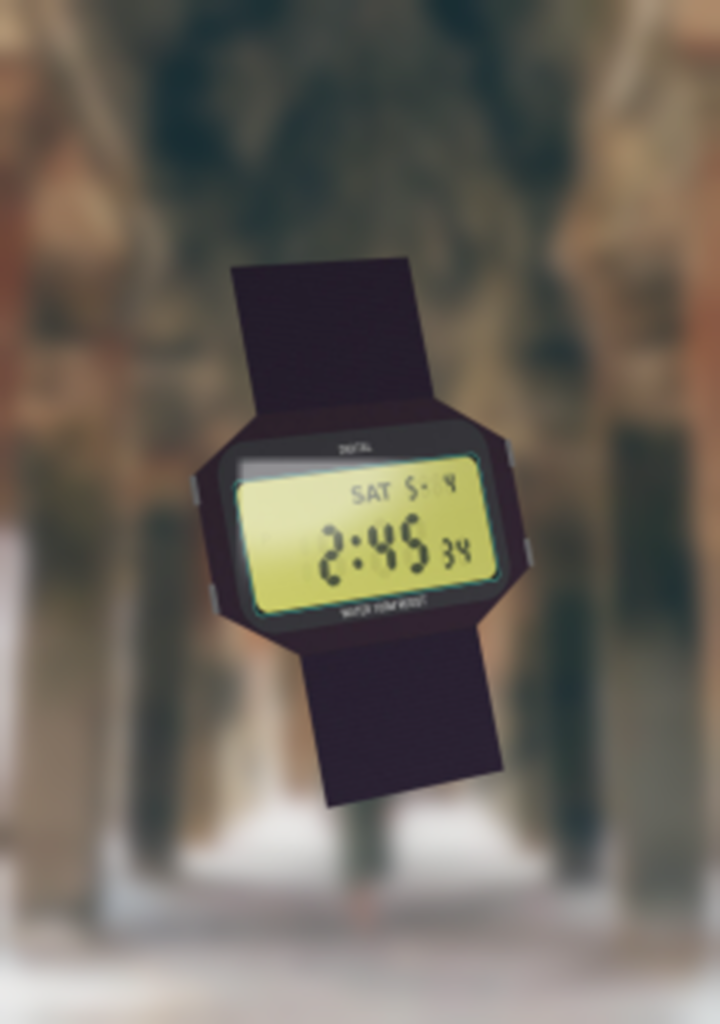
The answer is 2:45:34
